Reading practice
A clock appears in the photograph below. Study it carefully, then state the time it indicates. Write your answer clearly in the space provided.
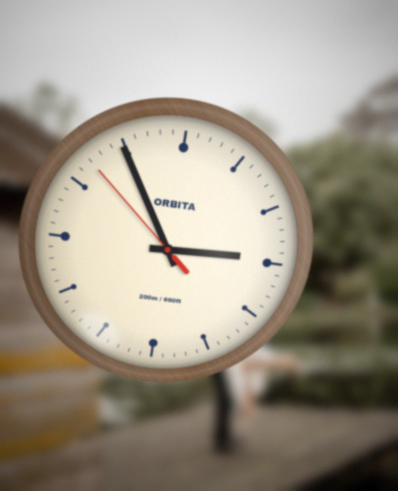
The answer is 2:54:52
